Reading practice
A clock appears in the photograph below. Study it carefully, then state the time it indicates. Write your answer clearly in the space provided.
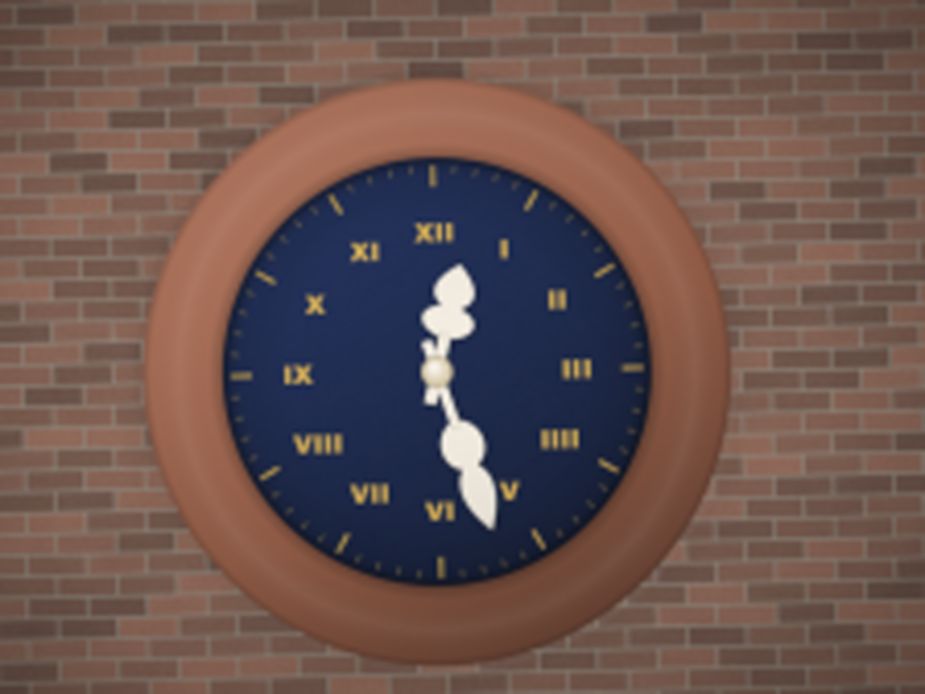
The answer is 12:27
